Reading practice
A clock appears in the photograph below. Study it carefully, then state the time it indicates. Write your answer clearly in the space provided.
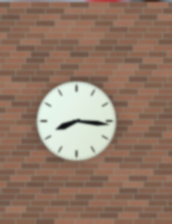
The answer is 8:16
